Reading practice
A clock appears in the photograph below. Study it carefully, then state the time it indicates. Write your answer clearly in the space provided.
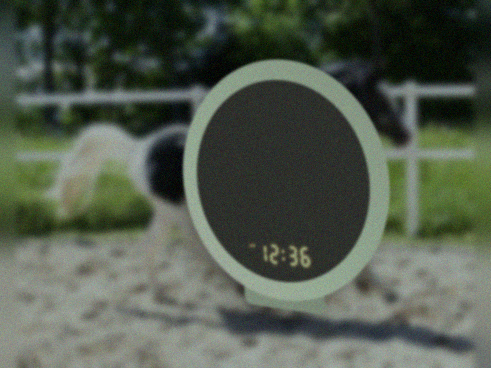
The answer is 12:36
